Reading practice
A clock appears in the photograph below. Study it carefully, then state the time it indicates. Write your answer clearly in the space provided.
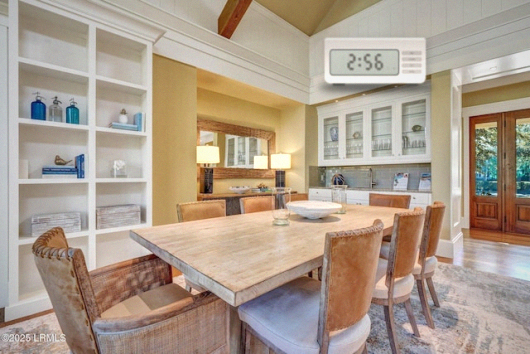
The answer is 2:56
